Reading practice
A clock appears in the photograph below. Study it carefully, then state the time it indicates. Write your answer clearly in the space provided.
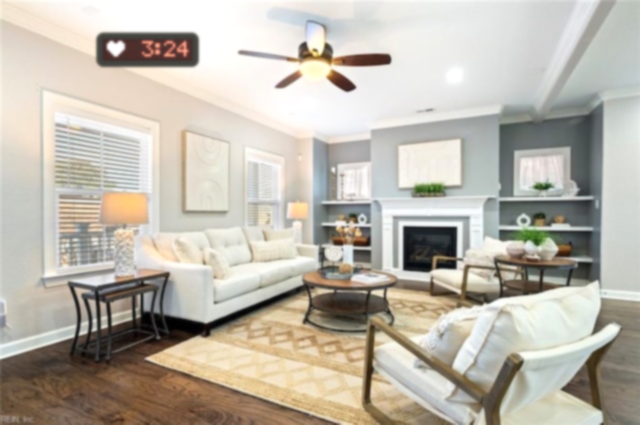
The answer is 3:24
